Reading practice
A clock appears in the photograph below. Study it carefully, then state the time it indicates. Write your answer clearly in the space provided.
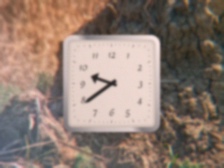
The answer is 9:39
